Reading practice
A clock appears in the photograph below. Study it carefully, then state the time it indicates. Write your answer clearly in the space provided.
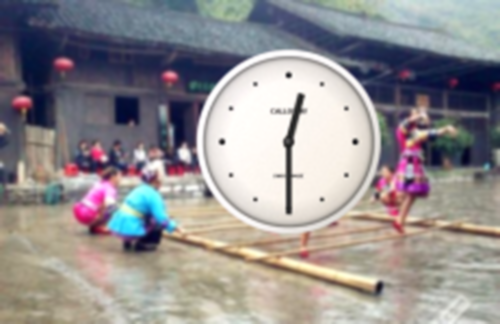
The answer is 12:30
